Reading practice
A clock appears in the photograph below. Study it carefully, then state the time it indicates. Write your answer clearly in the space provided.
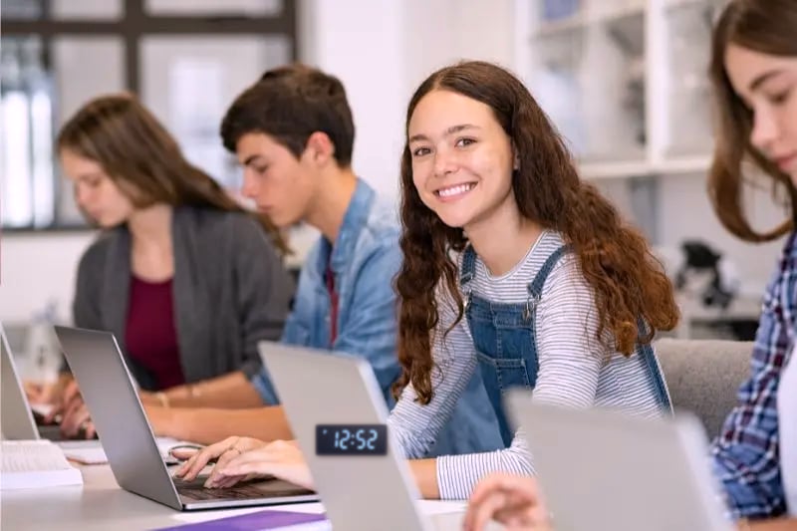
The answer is 12:52
